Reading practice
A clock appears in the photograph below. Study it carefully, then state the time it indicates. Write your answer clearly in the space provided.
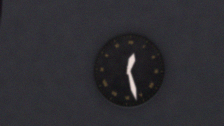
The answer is 12:27
